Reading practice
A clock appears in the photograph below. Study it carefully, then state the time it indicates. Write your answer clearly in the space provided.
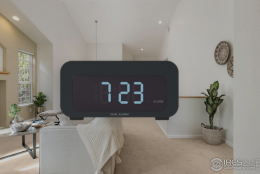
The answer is 7:23
